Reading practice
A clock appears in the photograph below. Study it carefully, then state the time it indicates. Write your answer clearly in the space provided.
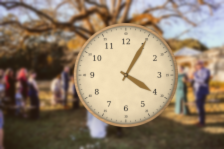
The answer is 4:05
